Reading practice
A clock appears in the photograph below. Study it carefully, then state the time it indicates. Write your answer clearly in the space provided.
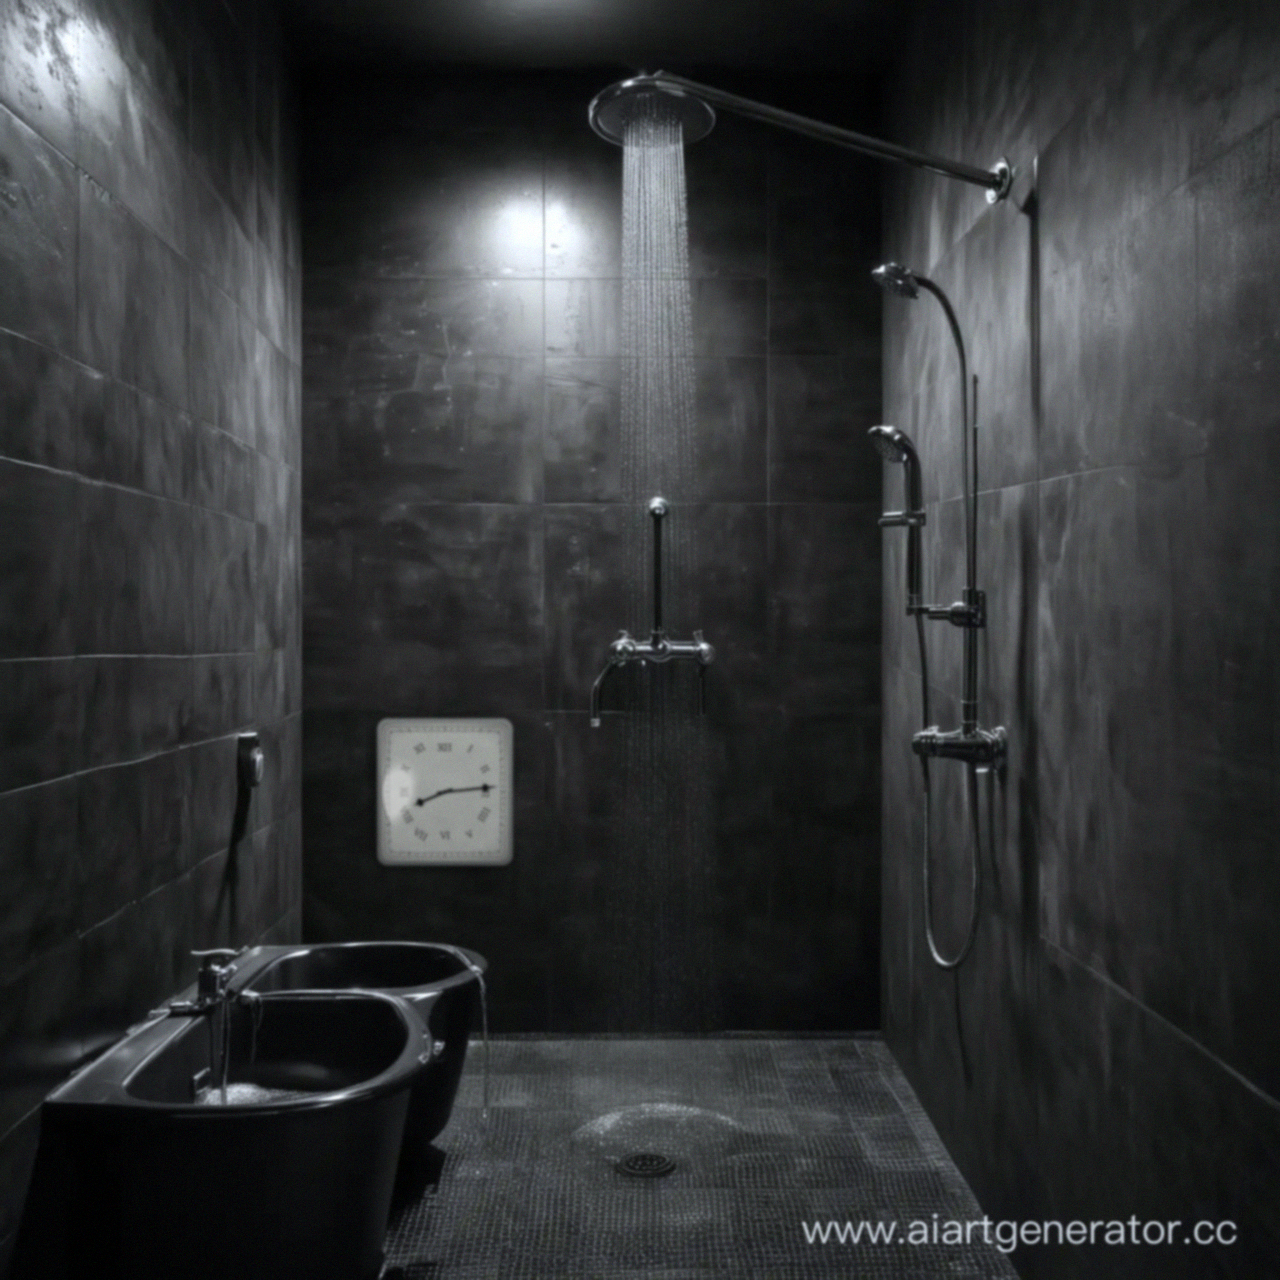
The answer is 8:14
